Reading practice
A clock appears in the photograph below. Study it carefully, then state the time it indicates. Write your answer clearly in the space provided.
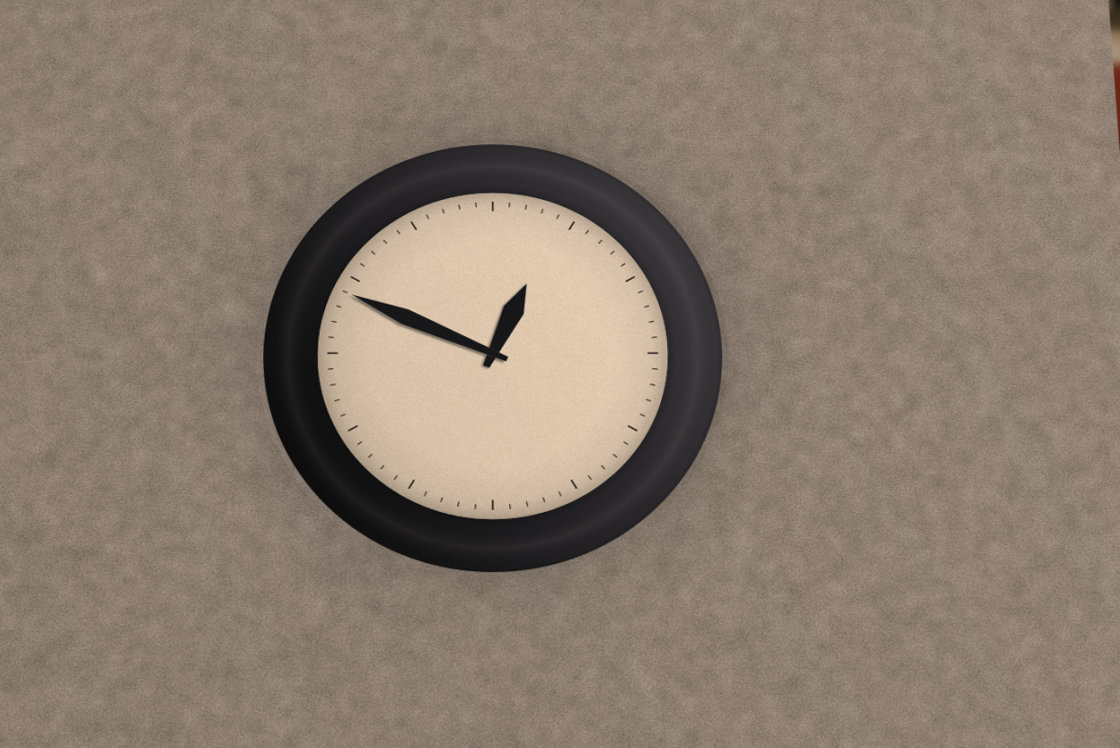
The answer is 12:49
